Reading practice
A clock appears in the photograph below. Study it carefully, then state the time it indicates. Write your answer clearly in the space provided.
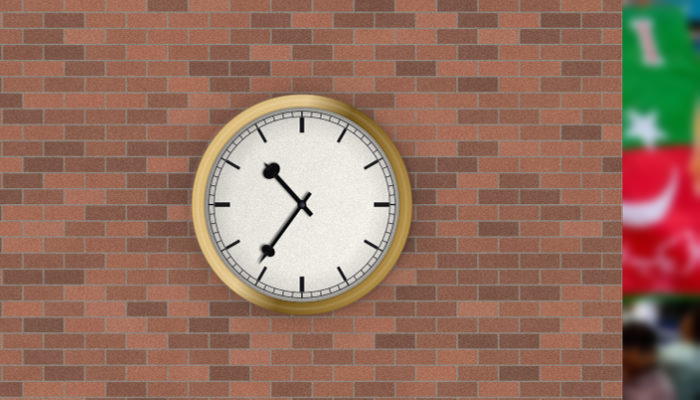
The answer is 10:36
